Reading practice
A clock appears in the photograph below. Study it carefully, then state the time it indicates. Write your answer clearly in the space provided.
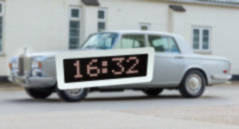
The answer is 16:32
